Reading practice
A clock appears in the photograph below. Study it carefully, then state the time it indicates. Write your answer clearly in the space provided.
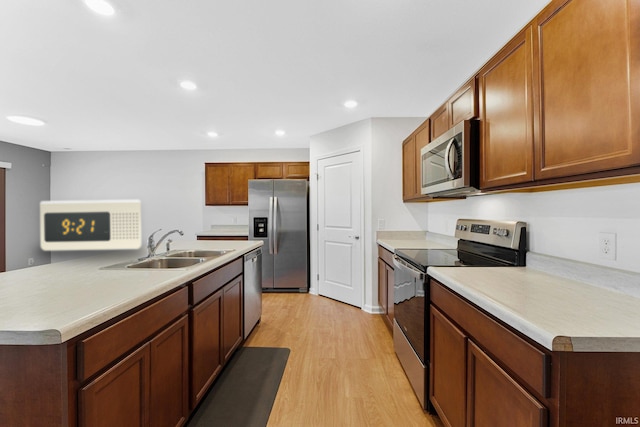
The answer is 9:21
